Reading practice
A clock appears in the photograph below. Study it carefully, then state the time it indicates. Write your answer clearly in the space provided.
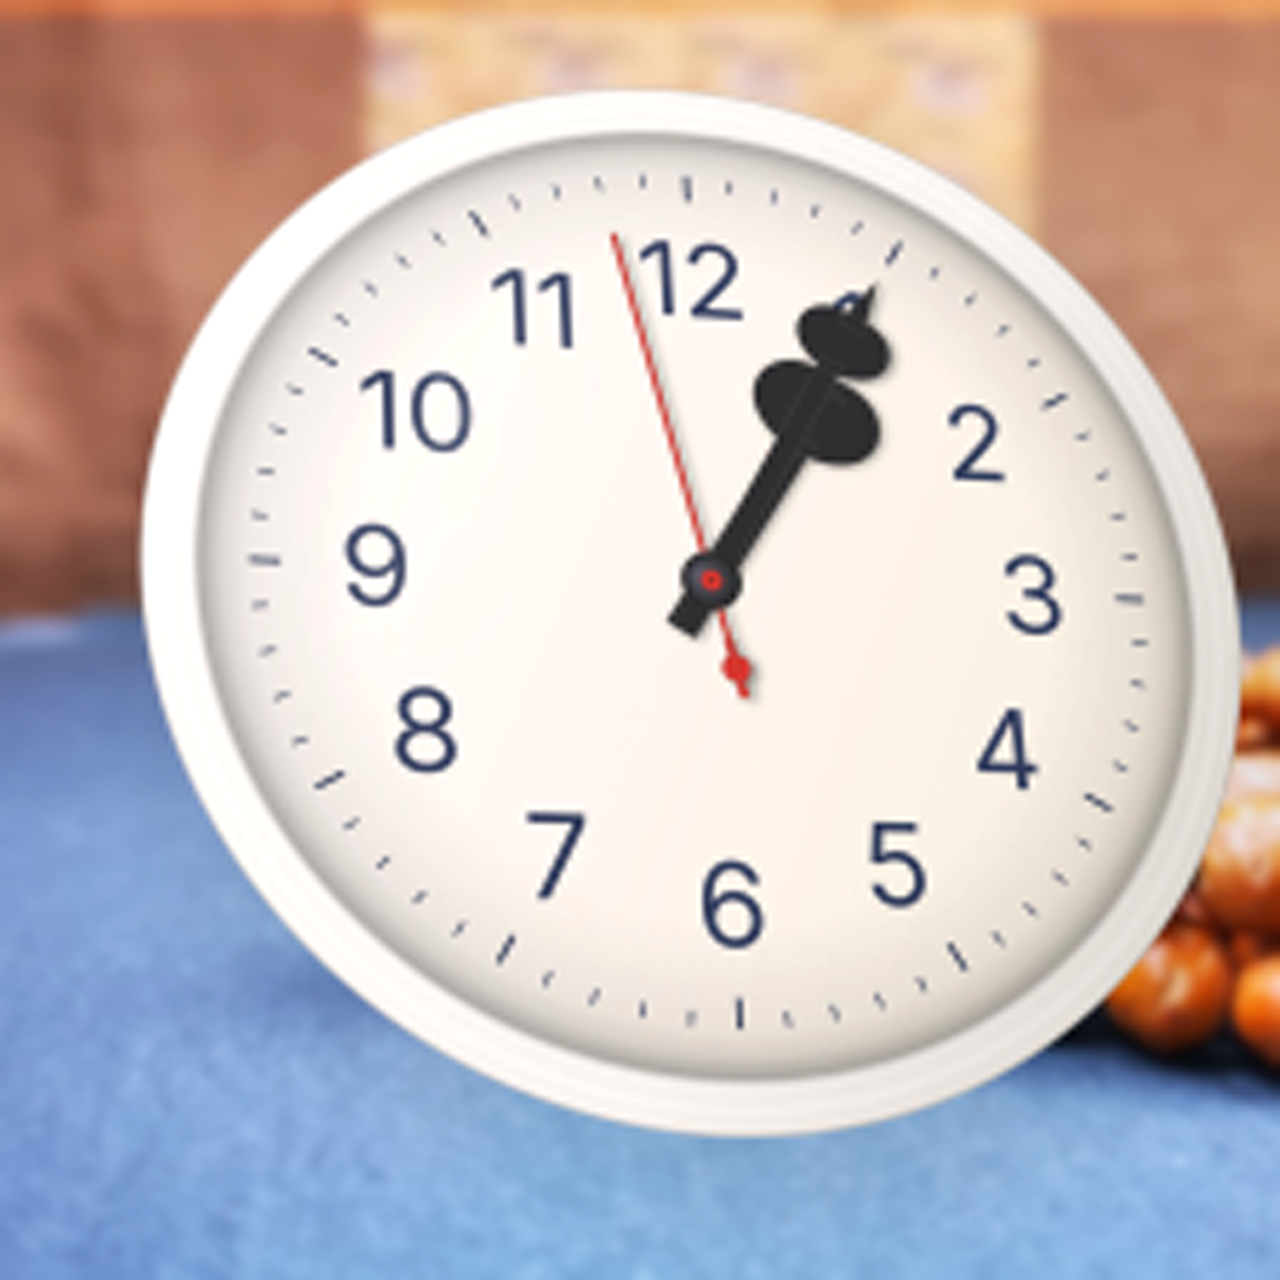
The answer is 1:04:58
